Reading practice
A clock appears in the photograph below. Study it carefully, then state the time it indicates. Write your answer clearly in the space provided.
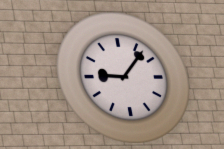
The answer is 9:07
